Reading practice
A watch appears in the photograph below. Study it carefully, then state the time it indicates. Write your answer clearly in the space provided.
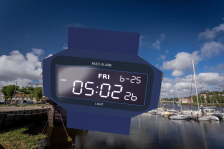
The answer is 5:02:26
